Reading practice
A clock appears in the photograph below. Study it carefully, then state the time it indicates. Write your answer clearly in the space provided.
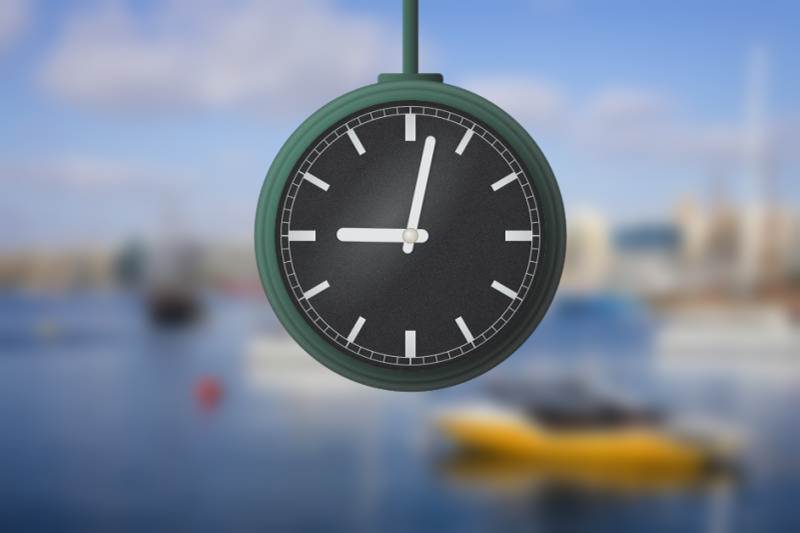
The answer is 9:02
